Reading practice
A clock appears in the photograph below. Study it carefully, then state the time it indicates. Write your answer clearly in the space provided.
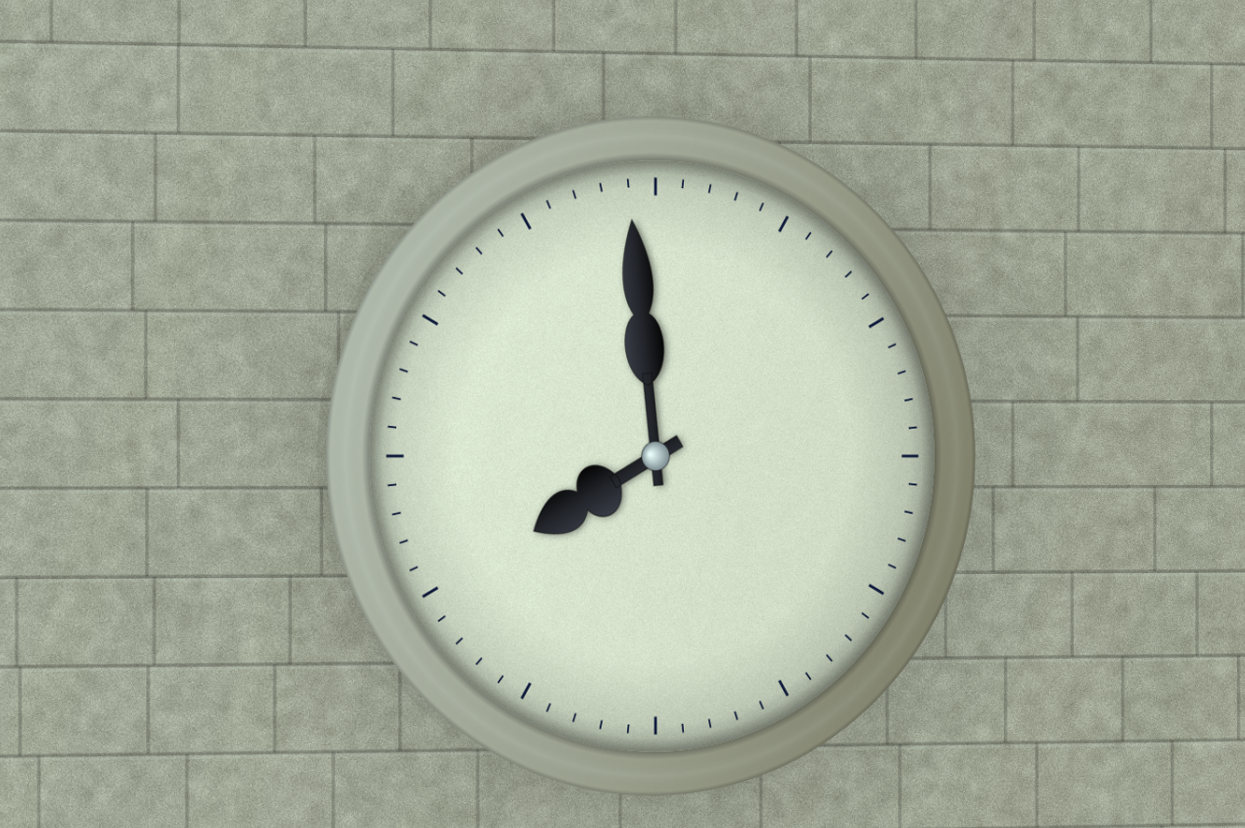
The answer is 7:59
